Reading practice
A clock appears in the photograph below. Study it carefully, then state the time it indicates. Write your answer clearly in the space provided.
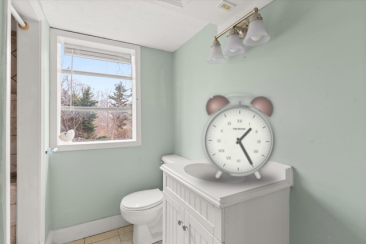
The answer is 1:25
